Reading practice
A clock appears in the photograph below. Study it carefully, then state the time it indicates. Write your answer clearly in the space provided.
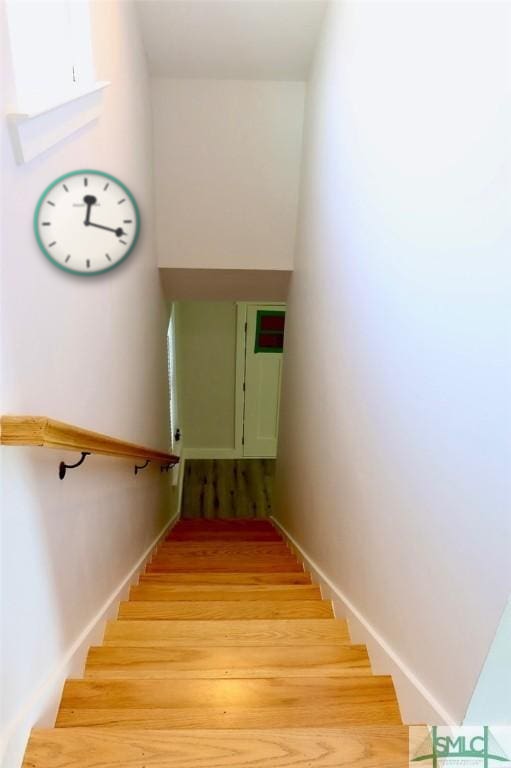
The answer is 12:18
